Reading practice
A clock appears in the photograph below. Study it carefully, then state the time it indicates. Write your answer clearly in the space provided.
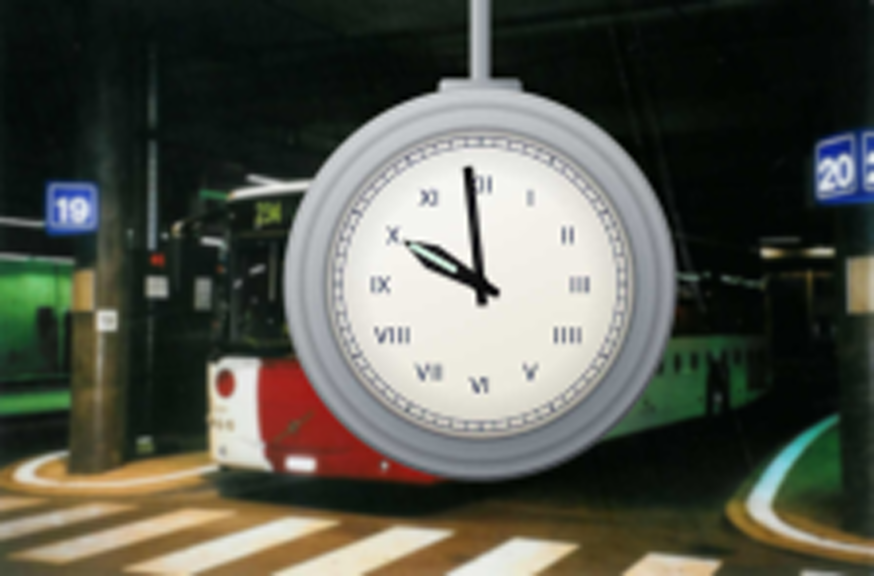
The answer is 9:59
